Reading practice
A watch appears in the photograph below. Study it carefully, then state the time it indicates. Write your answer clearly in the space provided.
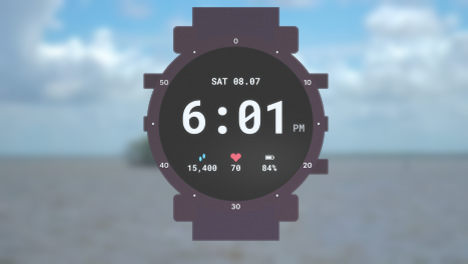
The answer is 6:01
